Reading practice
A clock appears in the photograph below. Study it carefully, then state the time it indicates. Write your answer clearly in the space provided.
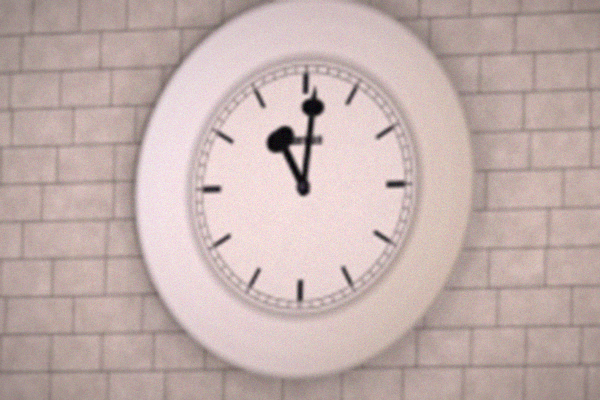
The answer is 11:01
